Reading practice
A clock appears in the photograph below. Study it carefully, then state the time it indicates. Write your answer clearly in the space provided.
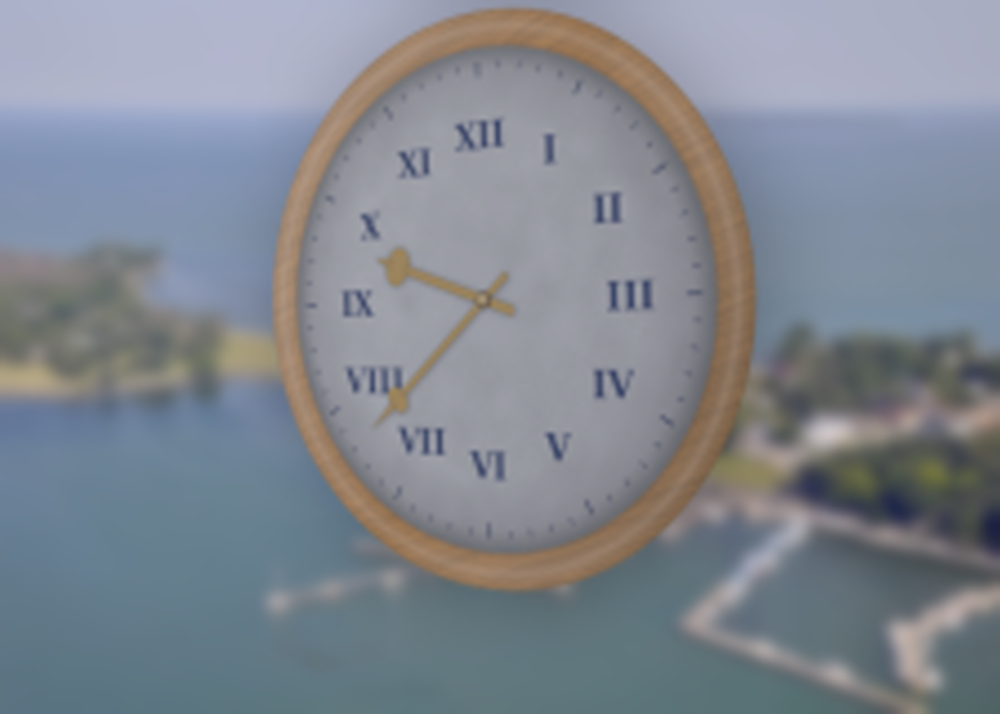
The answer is 9:38
